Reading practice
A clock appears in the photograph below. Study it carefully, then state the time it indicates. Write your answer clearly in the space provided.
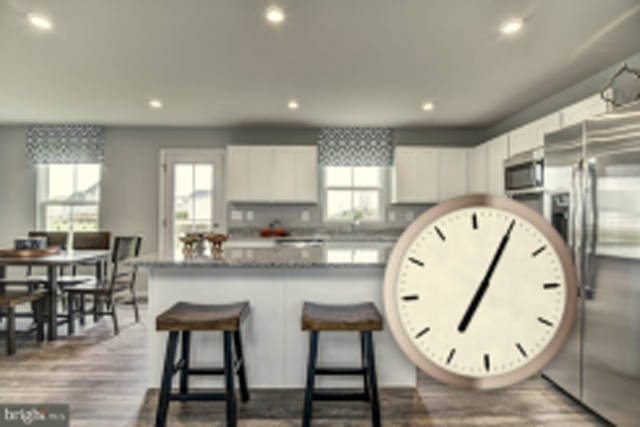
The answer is 7:05
